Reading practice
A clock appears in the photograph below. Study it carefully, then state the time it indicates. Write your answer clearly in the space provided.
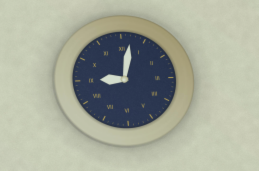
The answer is 9:02
